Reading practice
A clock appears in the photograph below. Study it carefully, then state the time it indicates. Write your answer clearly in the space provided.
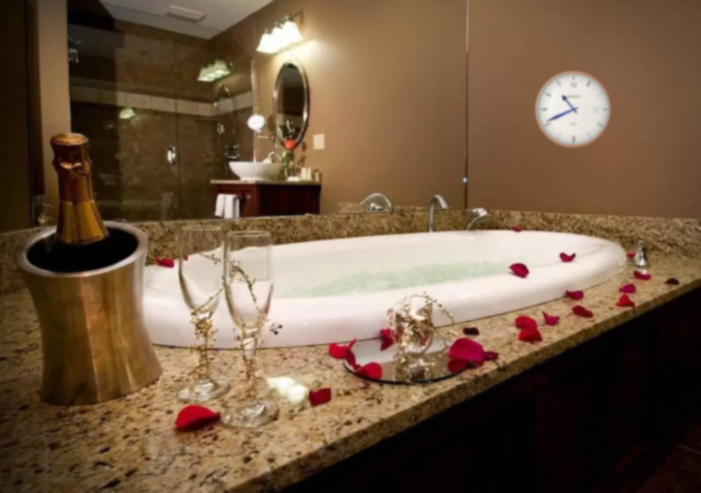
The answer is 10:41
